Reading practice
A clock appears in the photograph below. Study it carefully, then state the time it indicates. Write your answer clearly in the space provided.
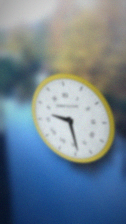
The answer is 9:29
